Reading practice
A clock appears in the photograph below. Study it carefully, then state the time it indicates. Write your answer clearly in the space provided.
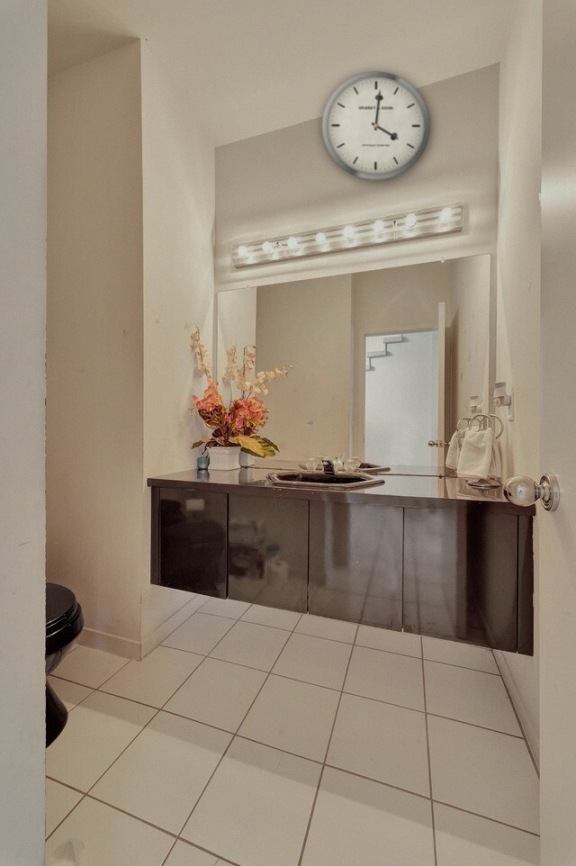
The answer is 4:01
